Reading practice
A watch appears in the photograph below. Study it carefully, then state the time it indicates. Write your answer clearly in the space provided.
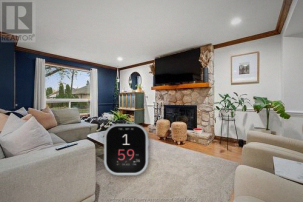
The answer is 1:59
